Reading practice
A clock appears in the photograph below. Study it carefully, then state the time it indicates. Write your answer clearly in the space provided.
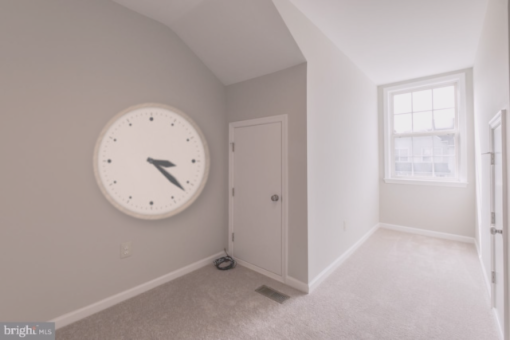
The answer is 3:22
